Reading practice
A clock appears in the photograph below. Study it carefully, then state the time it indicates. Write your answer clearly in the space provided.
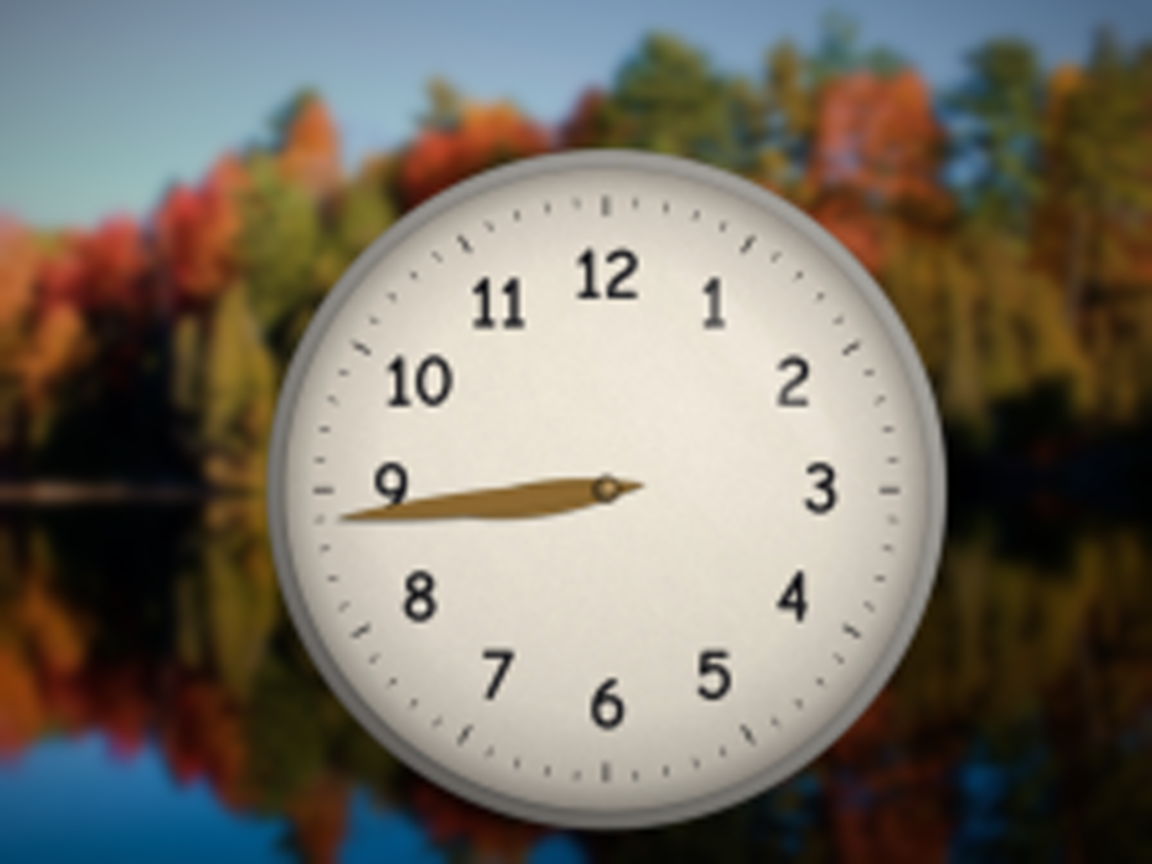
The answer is 8:44
